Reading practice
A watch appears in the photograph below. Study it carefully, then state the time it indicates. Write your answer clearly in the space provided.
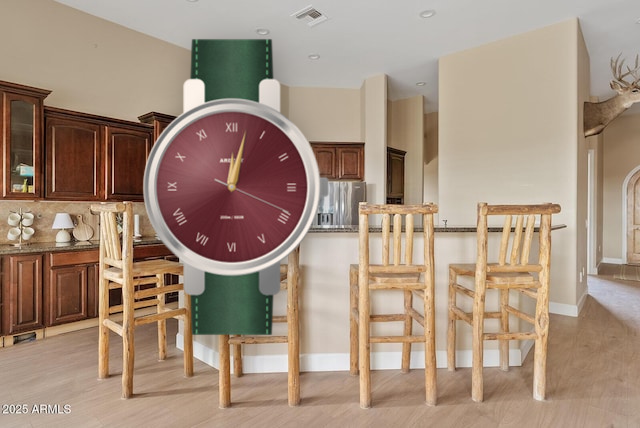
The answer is 12:02:19
